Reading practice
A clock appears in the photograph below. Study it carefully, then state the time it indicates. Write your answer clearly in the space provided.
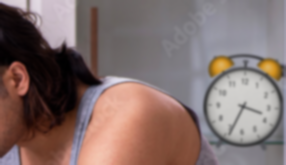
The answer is 3:34
